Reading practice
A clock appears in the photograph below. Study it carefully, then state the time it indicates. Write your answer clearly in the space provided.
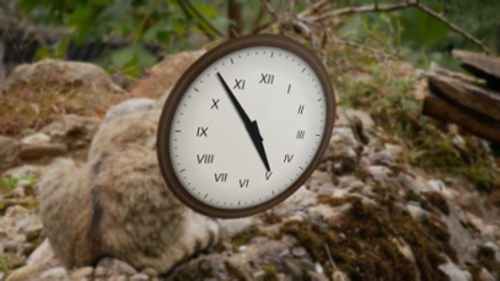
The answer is 4:53
